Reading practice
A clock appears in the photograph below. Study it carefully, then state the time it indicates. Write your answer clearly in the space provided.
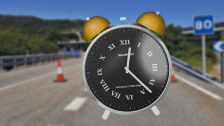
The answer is 12:23
